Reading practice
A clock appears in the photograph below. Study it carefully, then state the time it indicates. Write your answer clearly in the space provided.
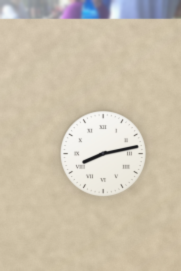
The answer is 8:13
